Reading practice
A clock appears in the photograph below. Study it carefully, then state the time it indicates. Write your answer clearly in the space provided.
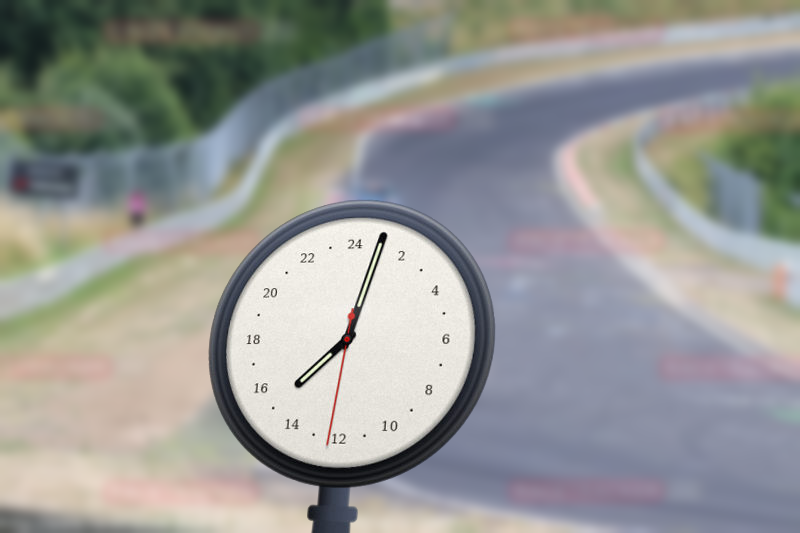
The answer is 15:02:31
